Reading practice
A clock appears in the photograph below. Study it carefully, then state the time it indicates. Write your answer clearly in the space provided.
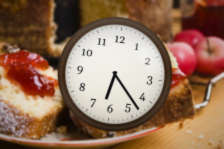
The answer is 6:23
